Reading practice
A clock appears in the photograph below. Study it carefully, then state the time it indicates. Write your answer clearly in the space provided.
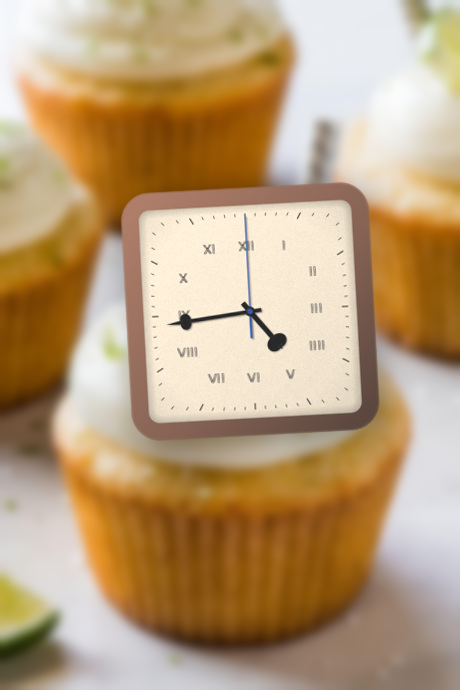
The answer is 4:44:00
